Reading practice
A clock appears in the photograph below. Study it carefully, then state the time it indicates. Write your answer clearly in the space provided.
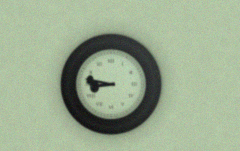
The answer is 8:47
